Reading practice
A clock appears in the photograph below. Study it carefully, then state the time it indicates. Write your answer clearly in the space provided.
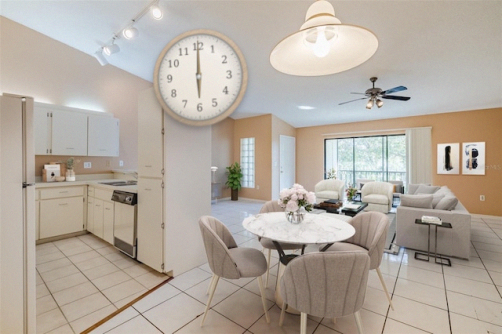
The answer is 6:00
